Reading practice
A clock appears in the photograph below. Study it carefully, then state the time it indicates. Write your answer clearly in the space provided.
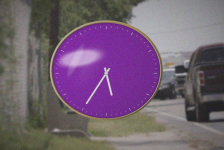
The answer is 5:35
